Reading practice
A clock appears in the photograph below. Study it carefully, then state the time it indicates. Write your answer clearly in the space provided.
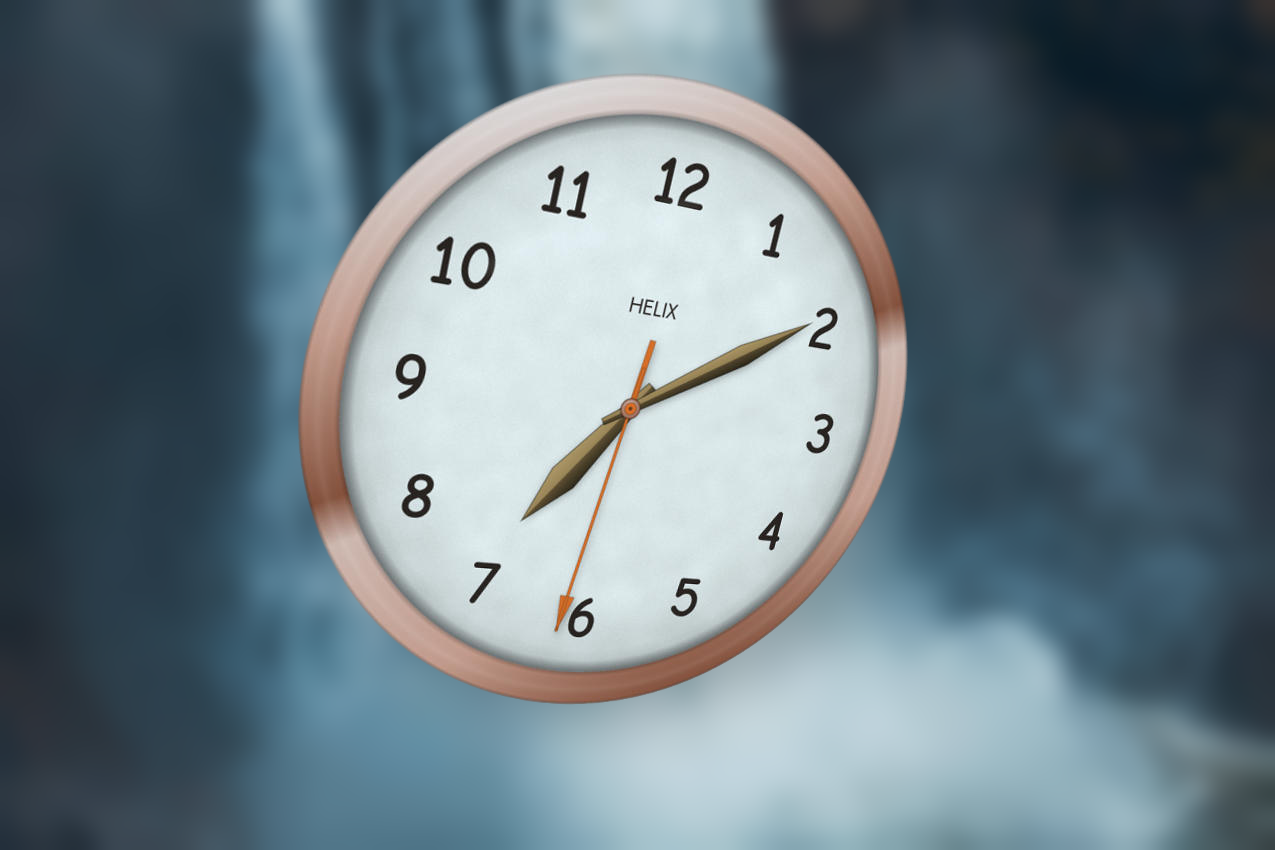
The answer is 7:09:31
